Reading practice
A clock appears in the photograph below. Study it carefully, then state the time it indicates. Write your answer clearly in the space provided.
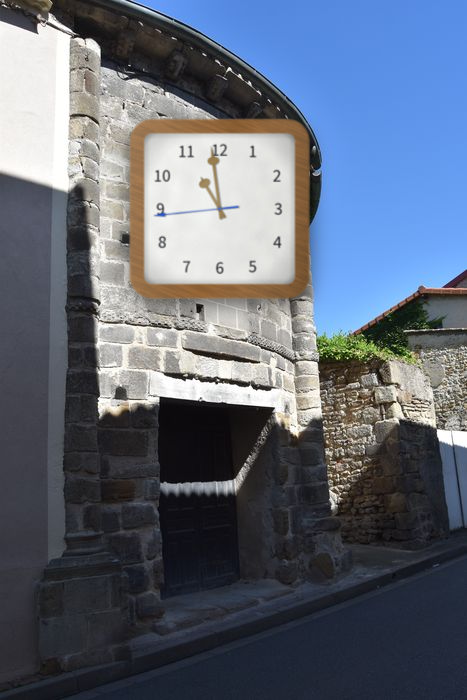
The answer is 10:58:44
